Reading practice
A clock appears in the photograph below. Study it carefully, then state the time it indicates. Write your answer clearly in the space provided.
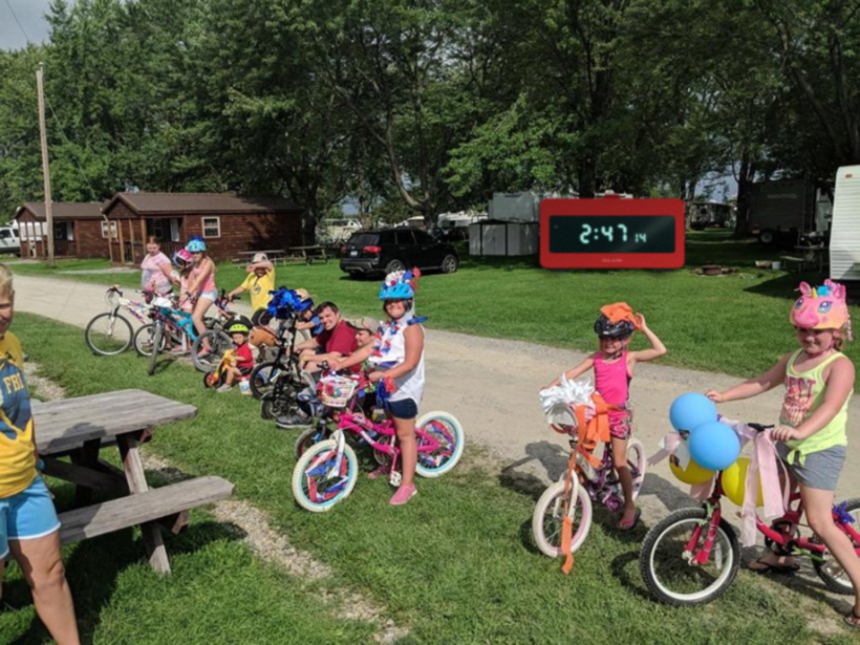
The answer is 2:47
